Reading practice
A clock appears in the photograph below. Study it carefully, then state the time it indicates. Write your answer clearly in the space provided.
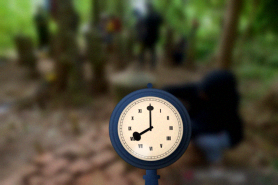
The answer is 8:00
